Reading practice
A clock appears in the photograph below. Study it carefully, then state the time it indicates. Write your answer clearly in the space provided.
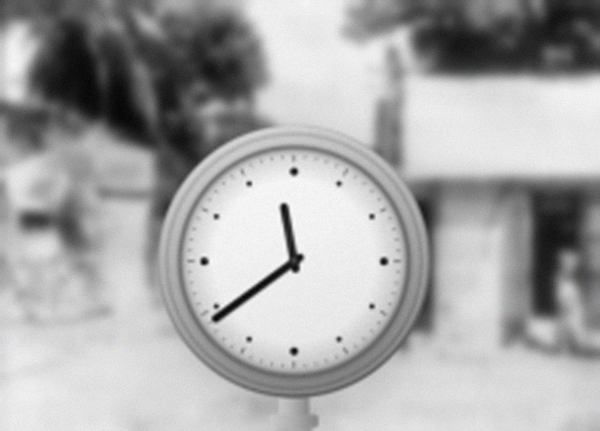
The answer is 11:39
